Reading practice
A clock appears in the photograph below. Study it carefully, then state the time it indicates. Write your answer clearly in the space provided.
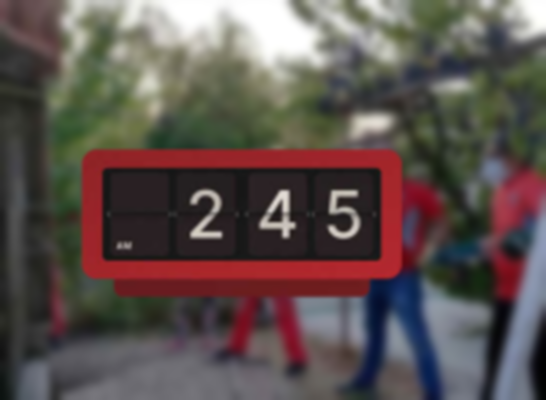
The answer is 2:45
